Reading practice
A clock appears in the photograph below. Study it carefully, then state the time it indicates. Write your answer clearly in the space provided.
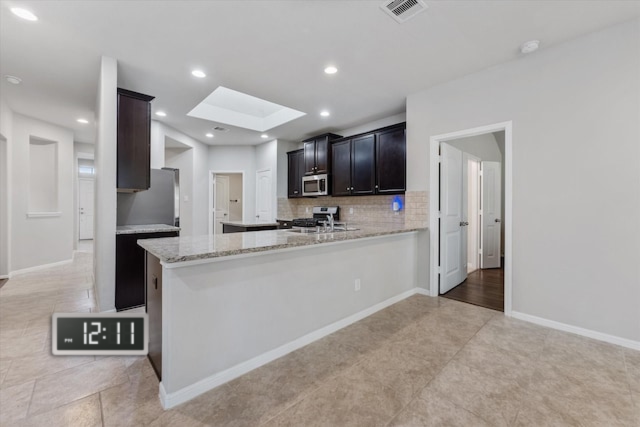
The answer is 12:11
